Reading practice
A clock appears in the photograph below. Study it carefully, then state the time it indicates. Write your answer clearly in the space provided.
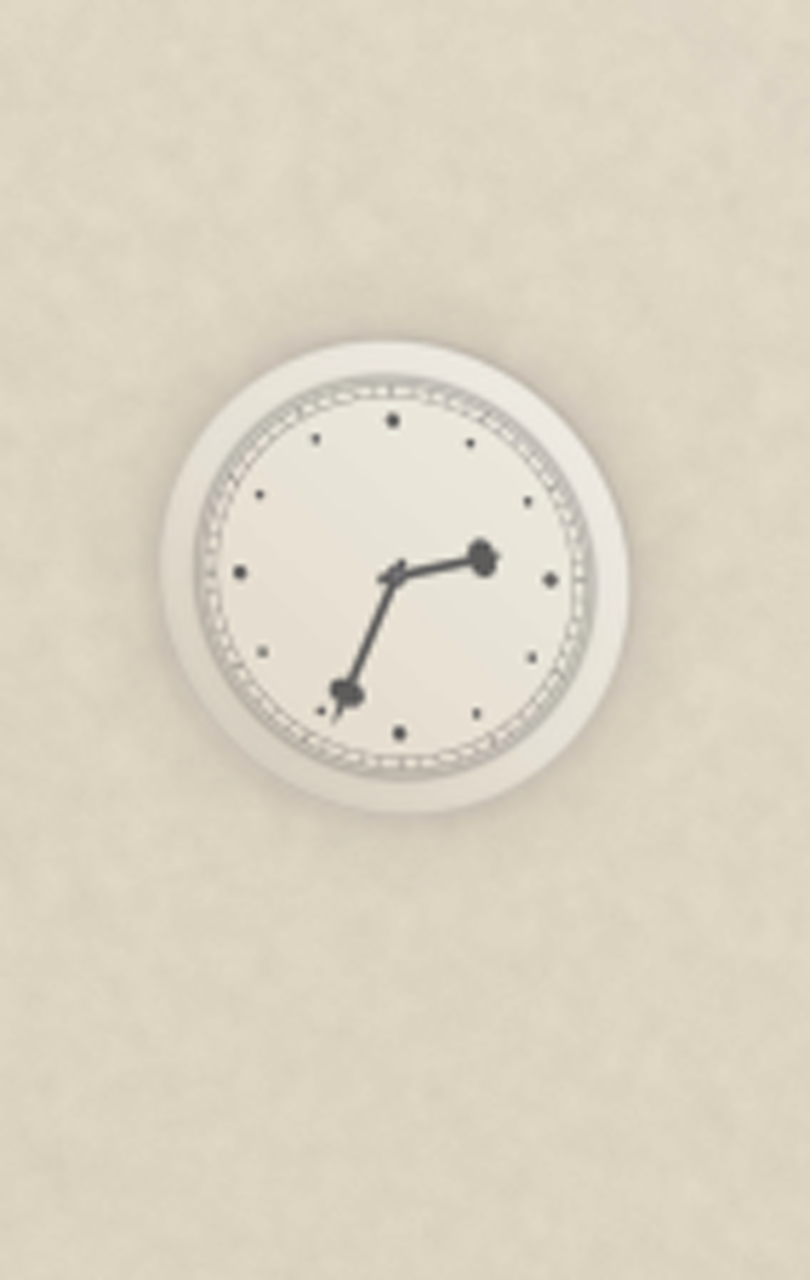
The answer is 2:34
